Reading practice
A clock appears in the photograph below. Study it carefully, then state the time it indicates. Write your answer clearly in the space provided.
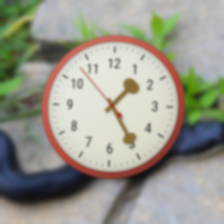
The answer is 1:24:53
